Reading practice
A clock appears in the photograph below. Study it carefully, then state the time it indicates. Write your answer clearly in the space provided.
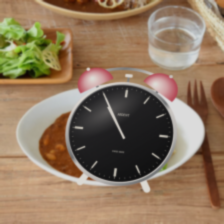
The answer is 10:55
